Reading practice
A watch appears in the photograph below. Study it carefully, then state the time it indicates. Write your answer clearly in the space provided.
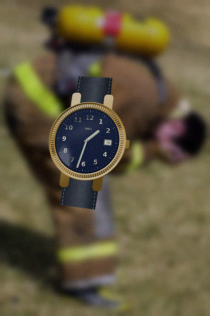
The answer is 1:32
